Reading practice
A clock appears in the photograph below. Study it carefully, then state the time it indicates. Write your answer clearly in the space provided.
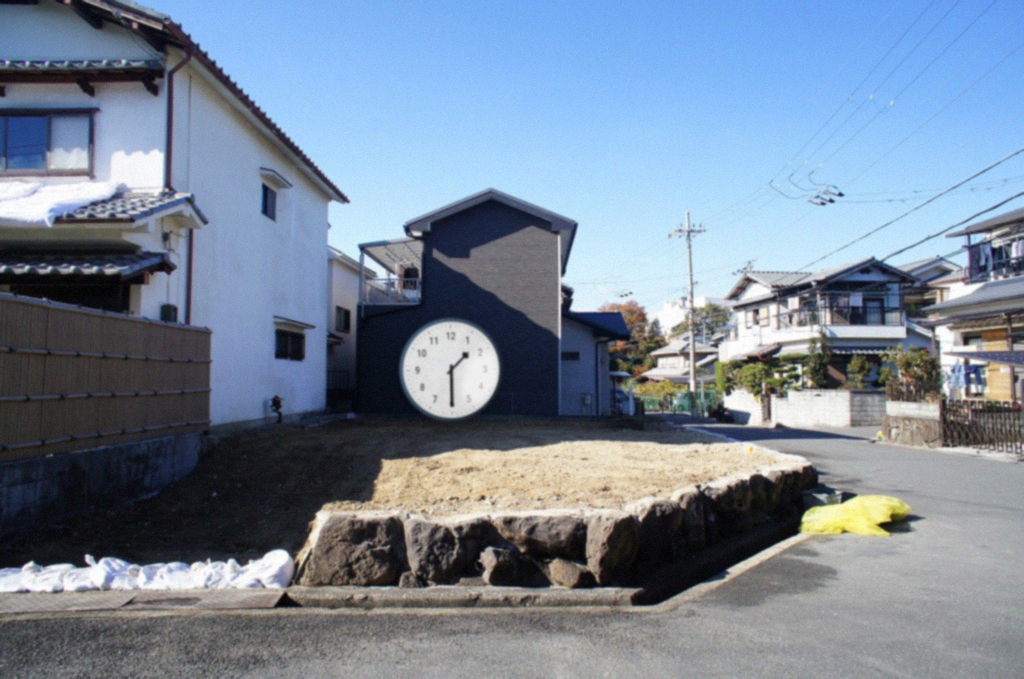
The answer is 1:30
